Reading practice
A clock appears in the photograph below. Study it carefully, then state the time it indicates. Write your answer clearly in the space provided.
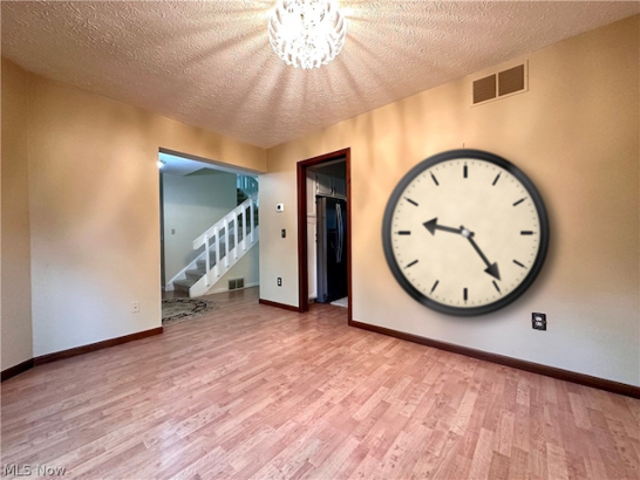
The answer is 9:24
